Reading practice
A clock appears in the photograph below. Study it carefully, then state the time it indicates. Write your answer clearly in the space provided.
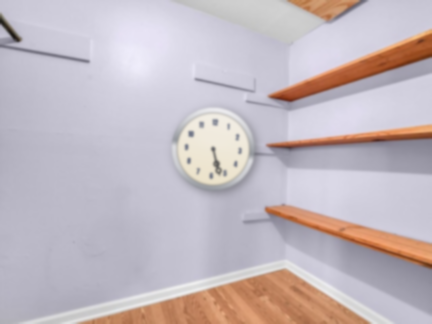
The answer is 5:27
